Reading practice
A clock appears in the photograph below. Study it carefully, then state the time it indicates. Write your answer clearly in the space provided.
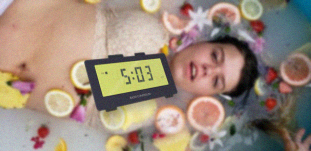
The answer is 5:03
